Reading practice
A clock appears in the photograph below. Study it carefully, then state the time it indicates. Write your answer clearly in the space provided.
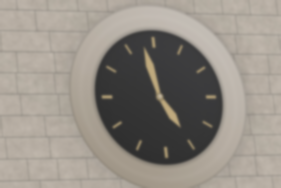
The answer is 4:58
